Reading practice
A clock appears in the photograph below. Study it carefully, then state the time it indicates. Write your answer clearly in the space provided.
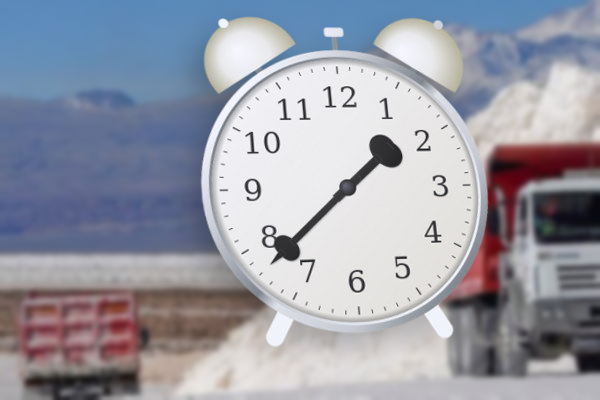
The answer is 1:38
